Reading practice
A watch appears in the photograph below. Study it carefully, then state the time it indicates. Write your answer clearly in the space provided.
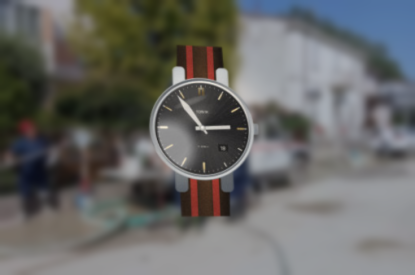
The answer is 2:54
